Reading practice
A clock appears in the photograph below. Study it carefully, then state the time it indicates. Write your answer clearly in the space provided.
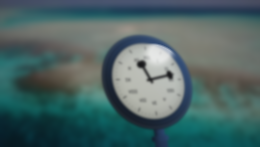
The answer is 11:13
